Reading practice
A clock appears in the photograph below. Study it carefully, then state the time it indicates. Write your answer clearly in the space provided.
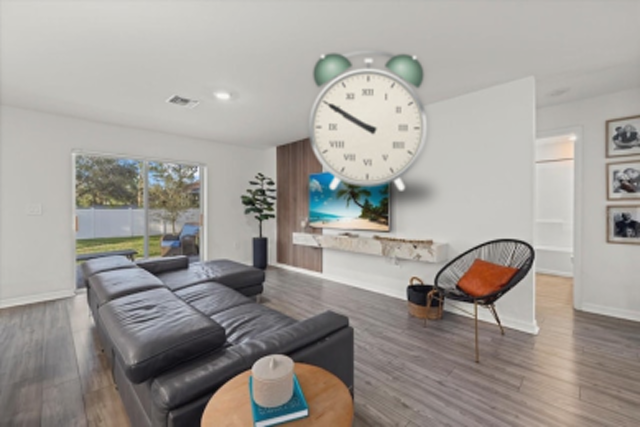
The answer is 9:50
